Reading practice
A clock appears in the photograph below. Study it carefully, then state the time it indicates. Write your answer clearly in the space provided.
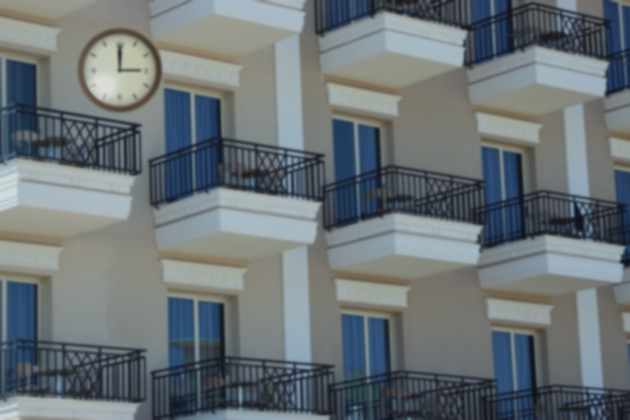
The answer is 3:00
